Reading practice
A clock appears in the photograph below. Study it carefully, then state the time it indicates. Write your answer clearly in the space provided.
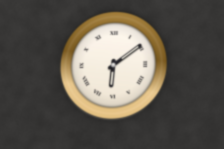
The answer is 6:09
